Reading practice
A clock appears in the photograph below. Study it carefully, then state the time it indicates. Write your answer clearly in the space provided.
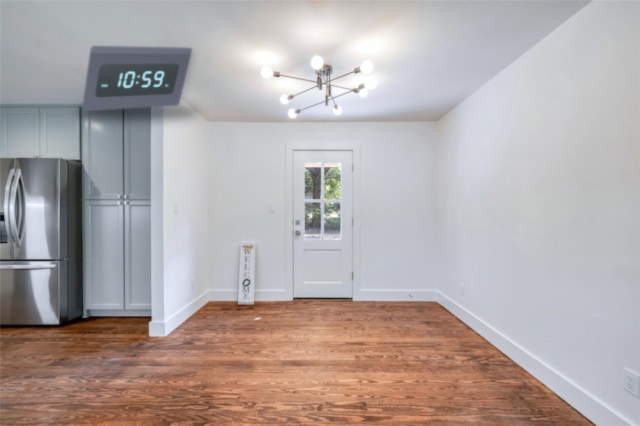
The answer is 10:59
